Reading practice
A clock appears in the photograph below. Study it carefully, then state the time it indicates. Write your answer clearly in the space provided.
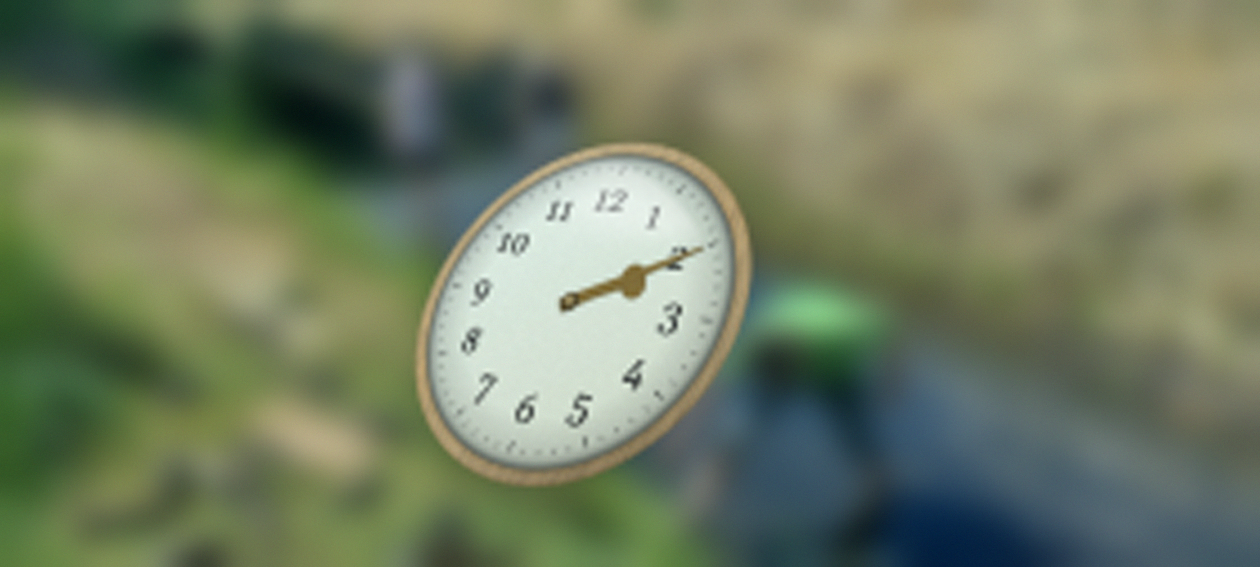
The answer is 2:10
